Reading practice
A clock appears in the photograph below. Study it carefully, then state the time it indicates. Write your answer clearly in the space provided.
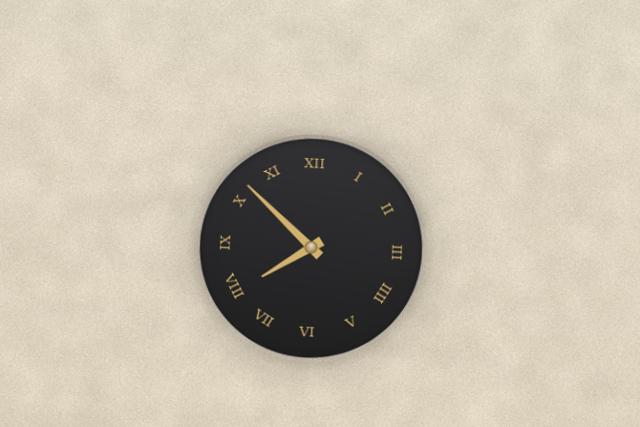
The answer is 7:52
